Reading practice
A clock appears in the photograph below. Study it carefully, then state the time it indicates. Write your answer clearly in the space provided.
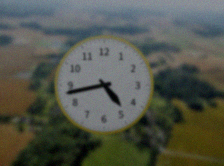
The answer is 4:43
